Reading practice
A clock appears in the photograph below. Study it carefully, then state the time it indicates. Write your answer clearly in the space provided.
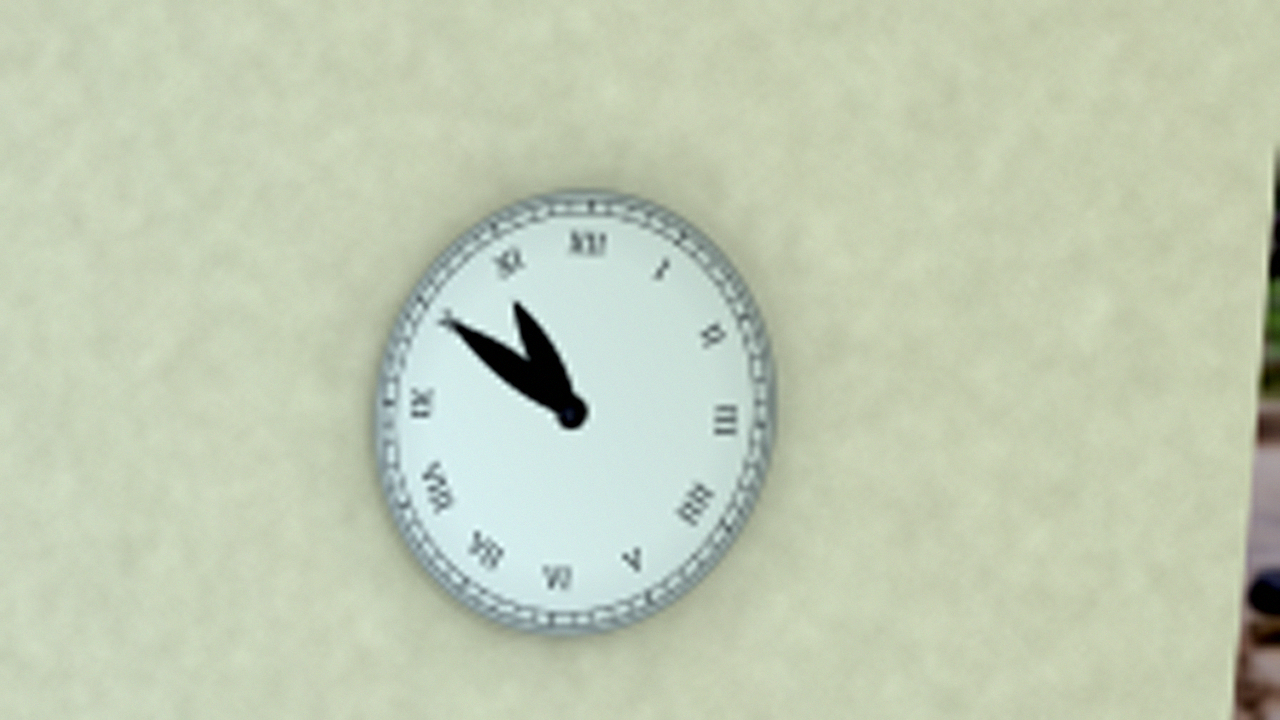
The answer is 10:50
